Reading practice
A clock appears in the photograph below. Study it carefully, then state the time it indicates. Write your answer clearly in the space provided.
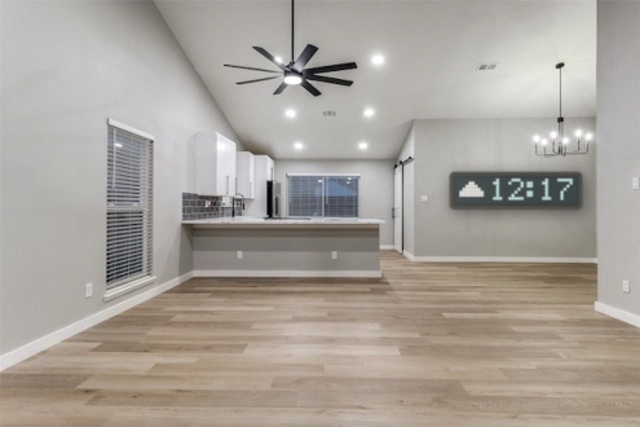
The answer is 12:17
